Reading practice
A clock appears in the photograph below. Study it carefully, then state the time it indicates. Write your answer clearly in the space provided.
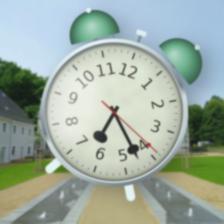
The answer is 6:22:19
